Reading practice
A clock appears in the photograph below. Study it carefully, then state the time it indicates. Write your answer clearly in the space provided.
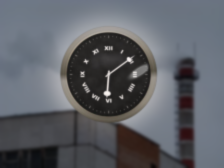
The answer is 6:09
